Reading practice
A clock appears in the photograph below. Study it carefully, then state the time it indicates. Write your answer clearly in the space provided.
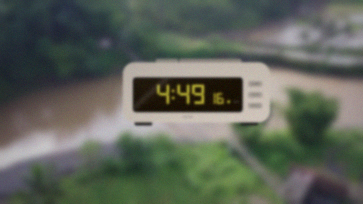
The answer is 4:49
